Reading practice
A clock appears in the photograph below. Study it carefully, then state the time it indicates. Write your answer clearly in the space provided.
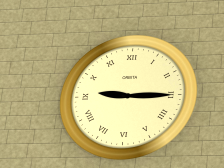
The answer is 9:15
